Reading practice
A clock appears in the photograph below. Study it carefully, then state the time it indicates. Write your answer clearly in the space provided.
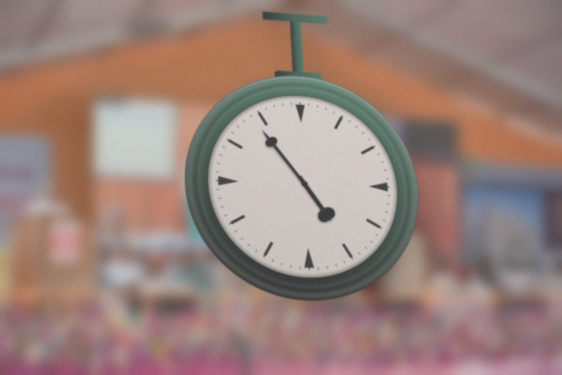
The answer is 4:54
